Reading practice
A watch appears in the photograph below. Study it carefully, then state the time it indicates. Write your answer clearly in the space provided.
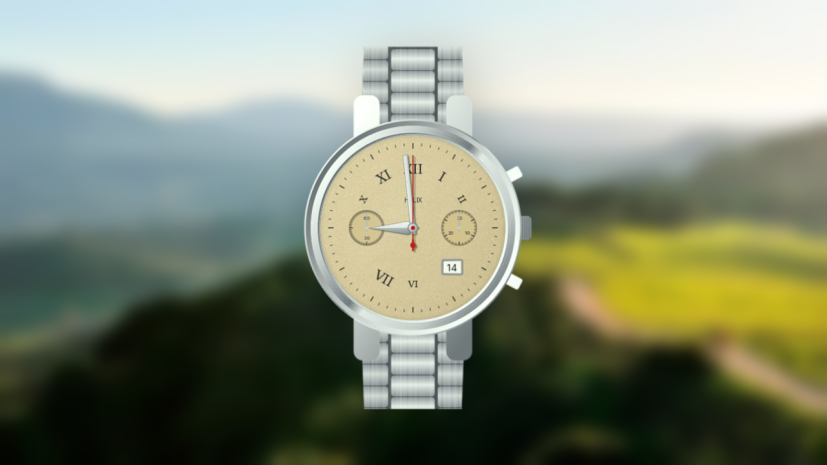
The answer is 8:59
